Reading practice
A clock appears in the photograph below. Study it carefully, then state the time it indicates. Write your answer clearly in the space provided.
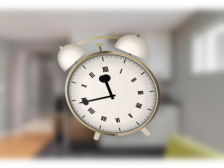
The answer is 11:44
